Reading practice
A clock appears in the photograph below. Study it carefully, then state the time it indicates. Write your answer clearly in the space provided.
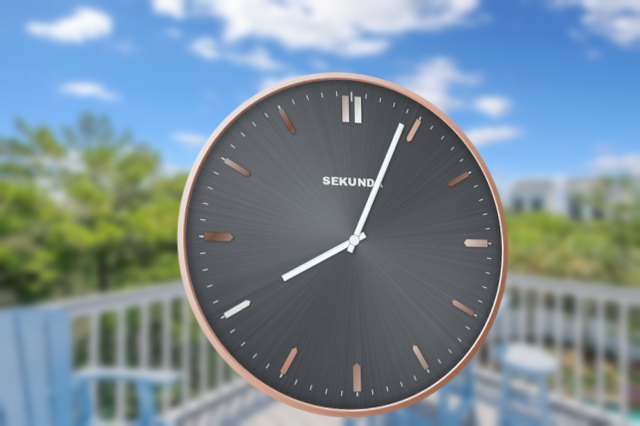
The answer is 8:04
